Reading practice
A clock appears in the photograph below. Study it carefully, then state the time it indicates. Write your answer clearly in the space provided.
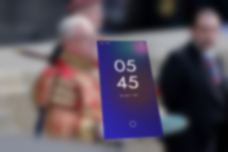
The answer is 5:45
